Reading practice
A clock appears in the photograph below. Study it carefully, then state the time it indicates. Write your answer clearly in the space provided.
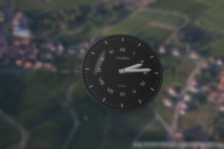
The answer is 2:14
